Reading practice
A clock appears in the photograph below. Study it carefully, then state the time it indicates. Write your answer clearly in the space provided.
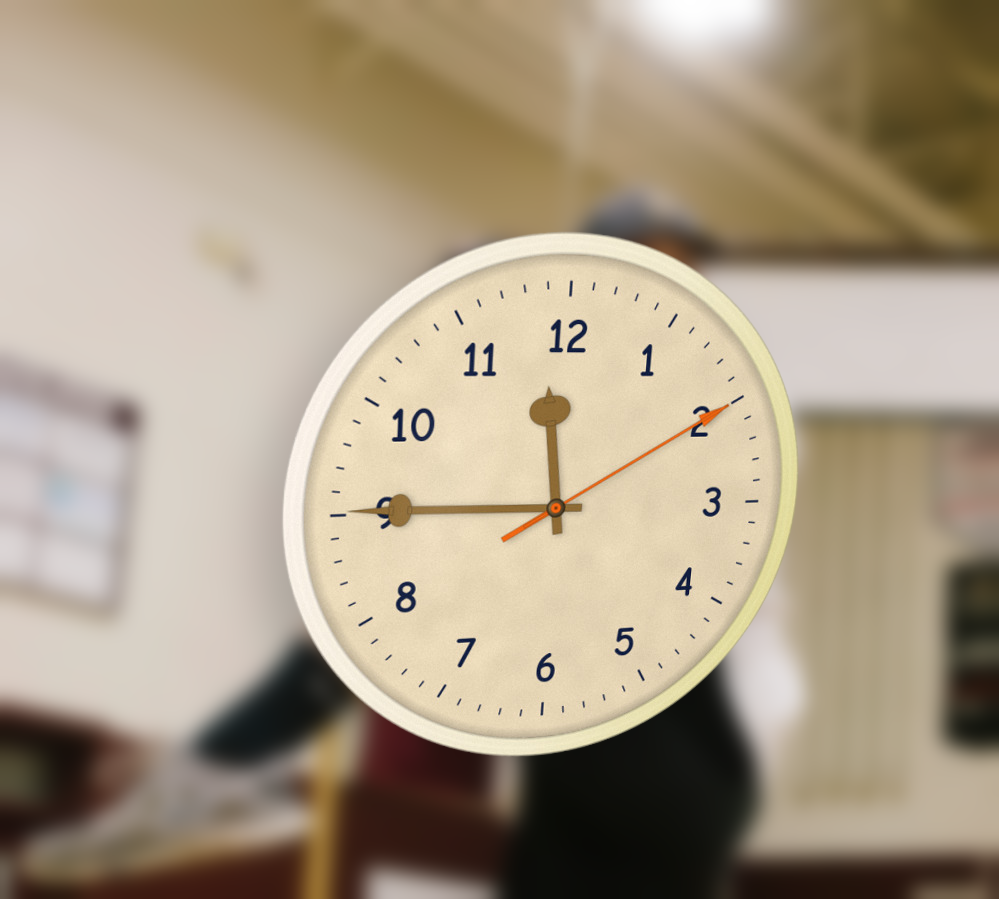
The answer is 11:45:10
